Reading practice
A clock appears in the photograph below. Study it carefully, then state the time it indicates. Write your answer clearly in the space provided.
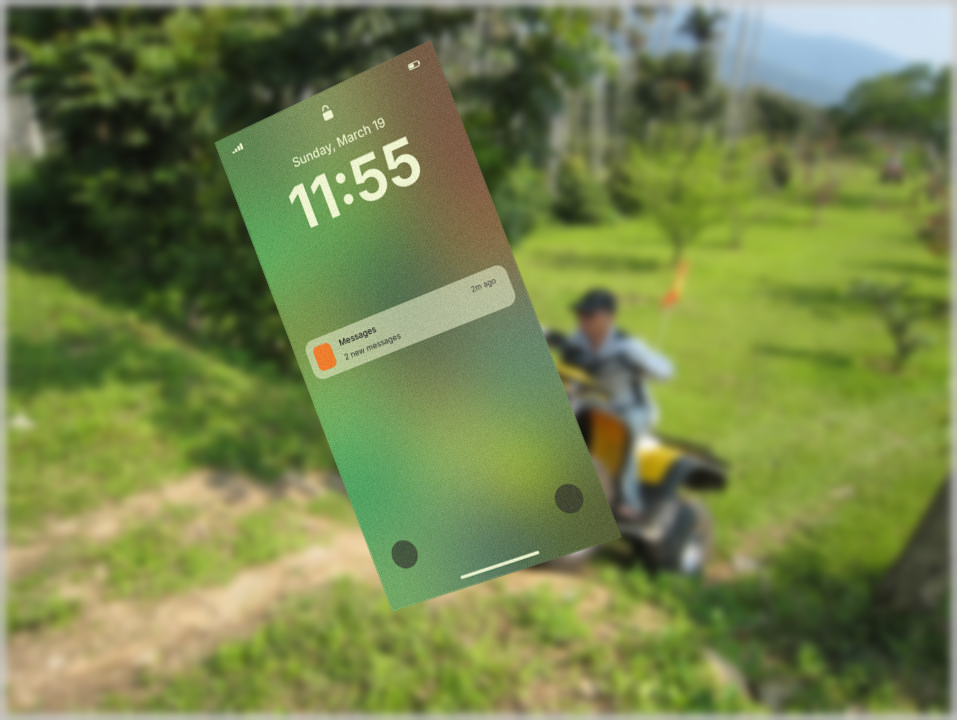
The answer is 11:55
